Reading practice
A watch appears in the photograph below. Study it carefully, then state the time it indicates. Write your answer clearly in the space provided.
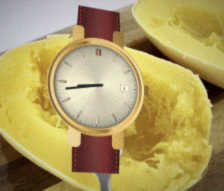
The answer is 8:43
